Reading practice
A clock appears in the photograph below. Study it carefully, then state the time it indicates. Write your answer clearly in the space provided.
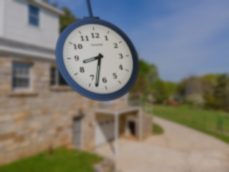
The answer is 8:33
